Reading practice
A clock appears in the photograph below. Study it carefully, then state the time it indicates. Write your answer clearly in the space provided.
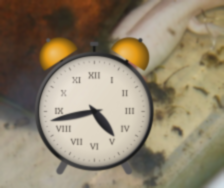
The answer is 4:43
